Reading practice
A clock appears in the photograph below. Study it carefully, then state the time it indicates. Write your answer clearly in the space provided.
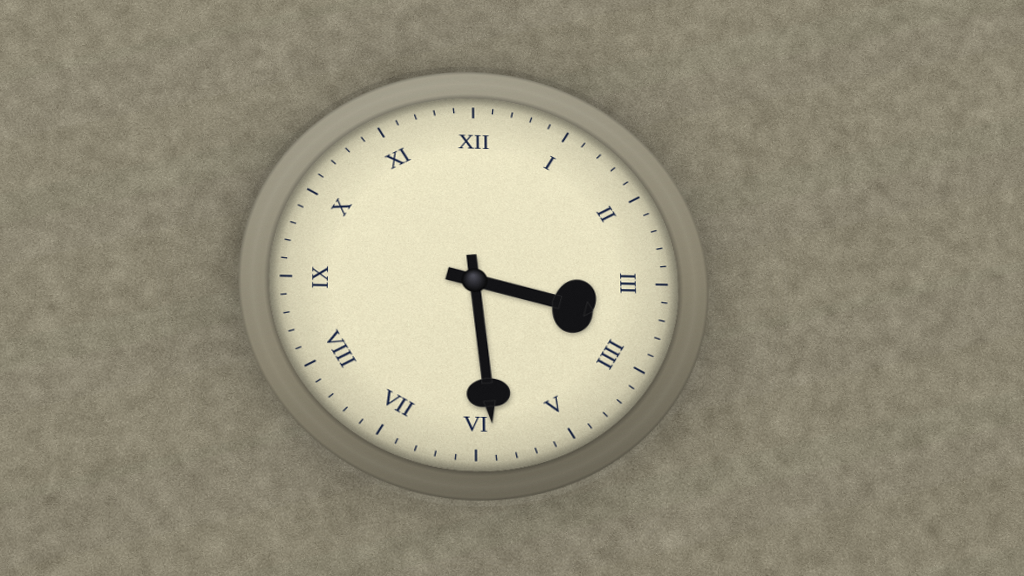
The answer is 3:29
